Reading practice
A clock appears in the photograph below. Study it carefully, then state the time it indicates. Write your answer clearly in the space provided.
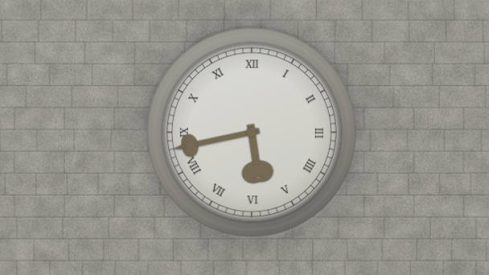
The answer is 5:43
